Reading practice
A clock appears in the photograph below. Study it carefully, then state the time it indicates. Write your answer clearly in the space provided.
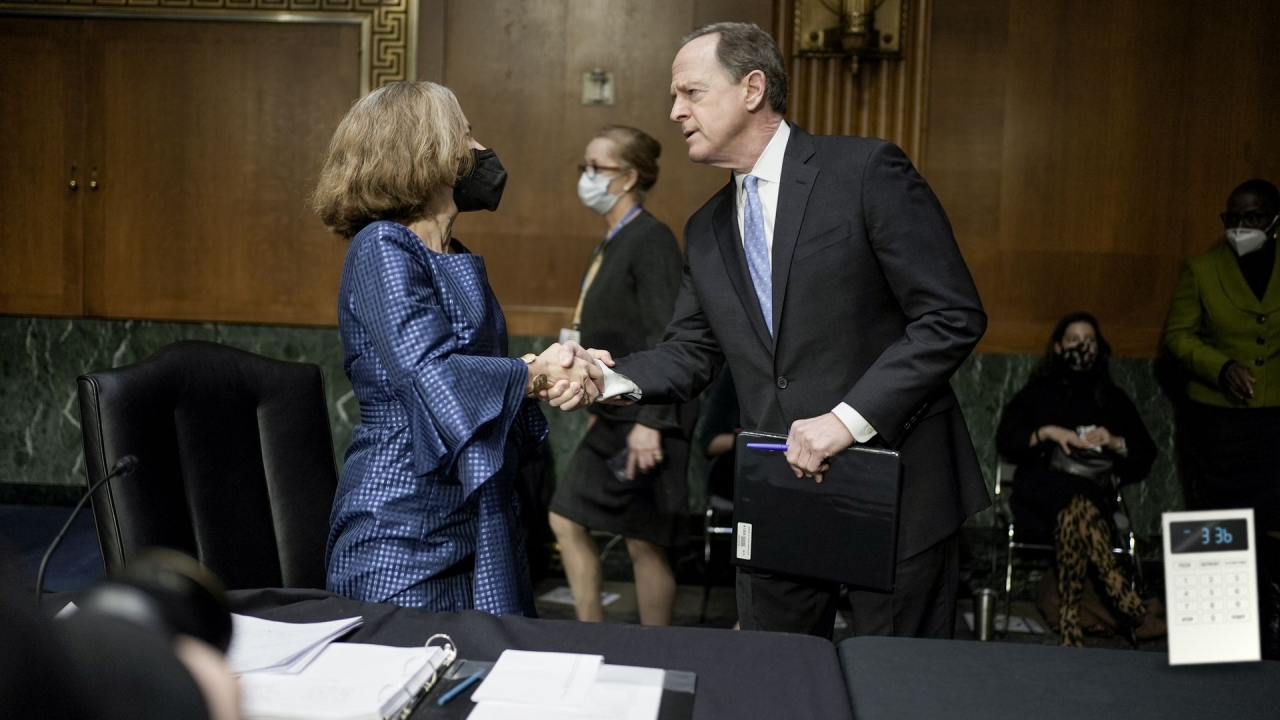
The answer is 3:36
